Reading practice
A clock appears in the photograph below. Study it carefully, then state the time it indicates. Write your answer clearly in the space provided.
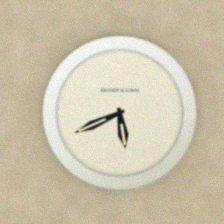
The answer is 5:41
